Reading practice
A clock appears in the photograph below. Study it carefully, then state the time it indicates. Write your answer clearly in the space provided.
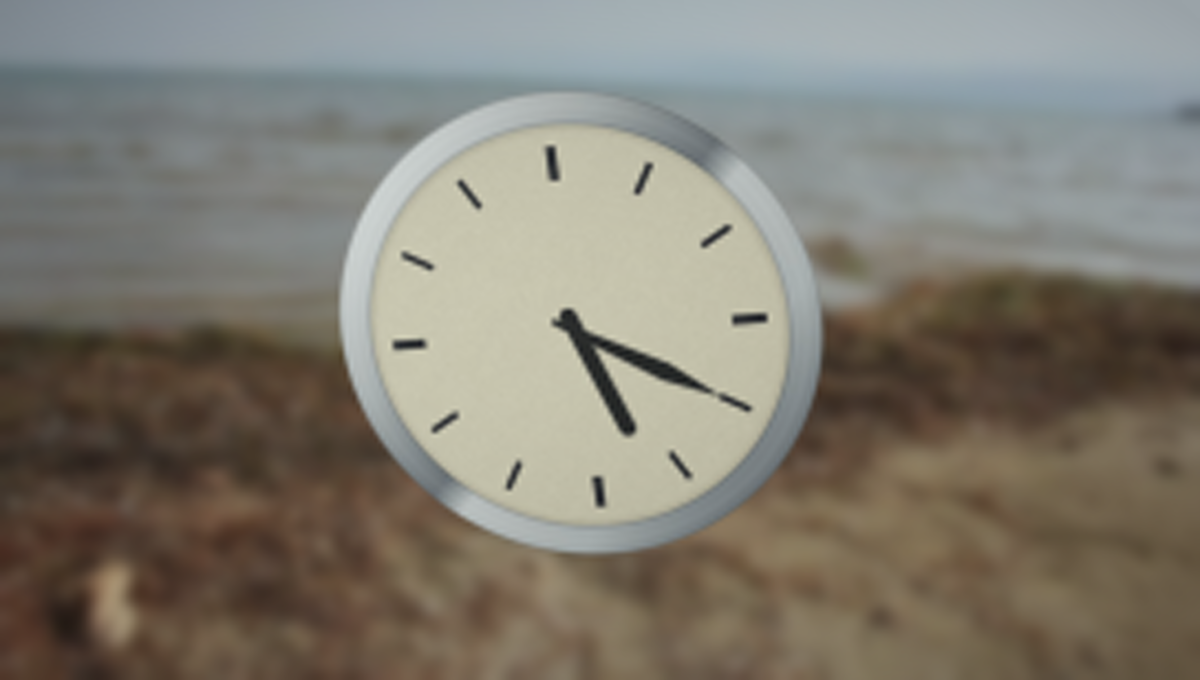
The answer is 5:20
